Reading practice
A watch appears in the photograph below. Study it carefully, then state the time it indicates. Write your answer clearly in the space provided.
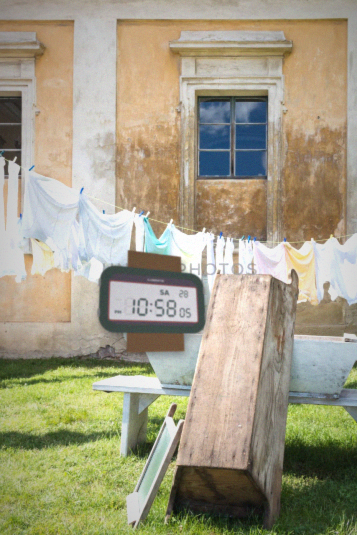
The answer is 10:58
